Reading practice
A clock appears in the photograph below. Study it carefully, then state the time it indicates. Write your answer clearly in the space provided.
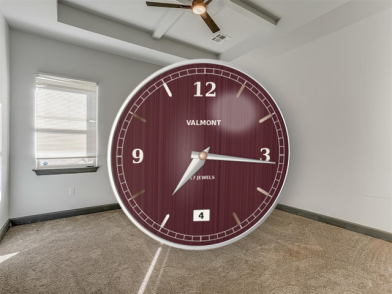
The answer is 7:16
